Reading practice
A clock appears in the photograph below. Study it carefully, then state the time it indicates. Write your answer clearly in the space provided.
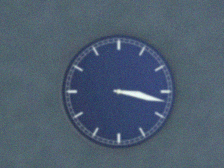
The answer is 3:17
